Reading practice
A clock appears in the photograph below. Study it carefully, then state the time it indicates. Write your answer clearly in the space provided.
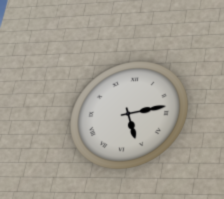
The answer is 5:13
